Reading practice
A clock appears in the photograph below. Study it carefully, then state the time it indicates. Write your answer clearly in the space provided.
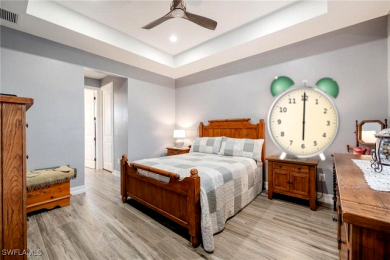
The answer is 6:00
